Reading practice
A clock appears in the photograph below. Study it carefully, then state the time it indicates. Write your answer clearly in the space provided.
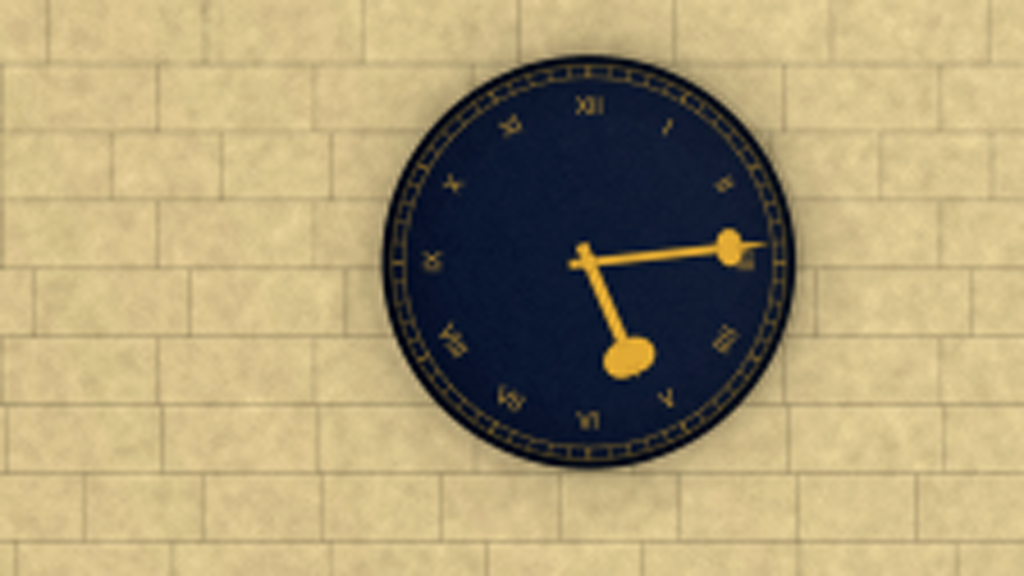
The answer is 5:14
